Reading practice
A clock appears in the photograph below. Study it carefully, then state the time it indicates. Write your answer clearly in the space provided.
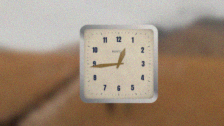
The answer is 12:44
